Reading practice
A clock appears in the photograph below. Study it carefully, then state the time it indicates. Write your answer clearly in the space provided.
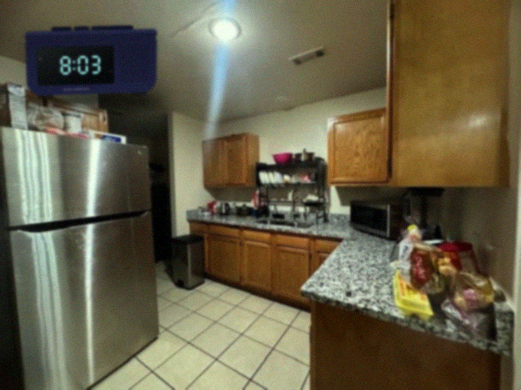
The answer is 8:03
